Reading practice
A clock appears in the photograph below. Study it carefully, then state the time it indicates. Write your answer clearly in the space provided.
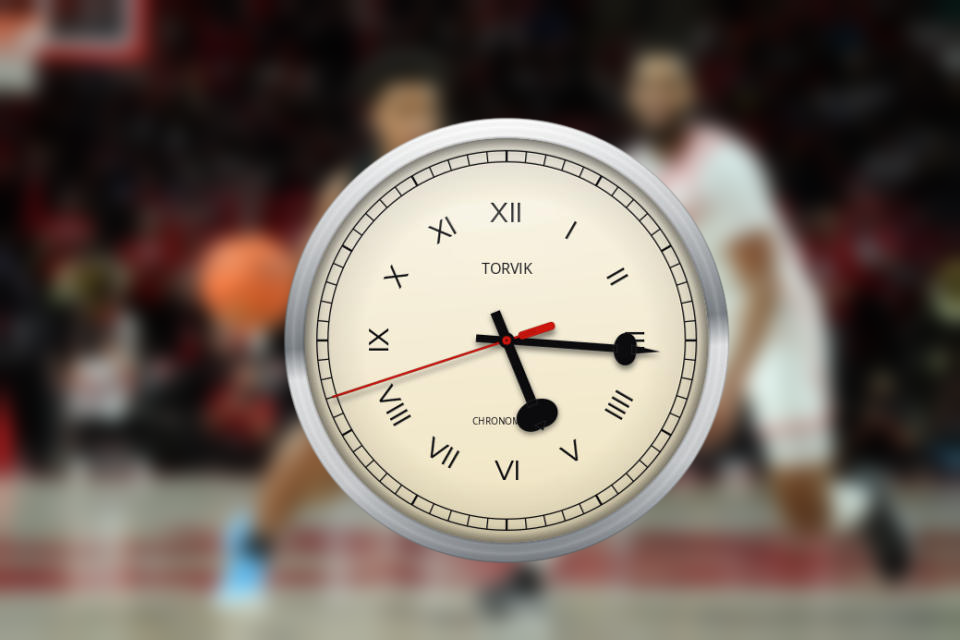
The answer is 5:15:42
